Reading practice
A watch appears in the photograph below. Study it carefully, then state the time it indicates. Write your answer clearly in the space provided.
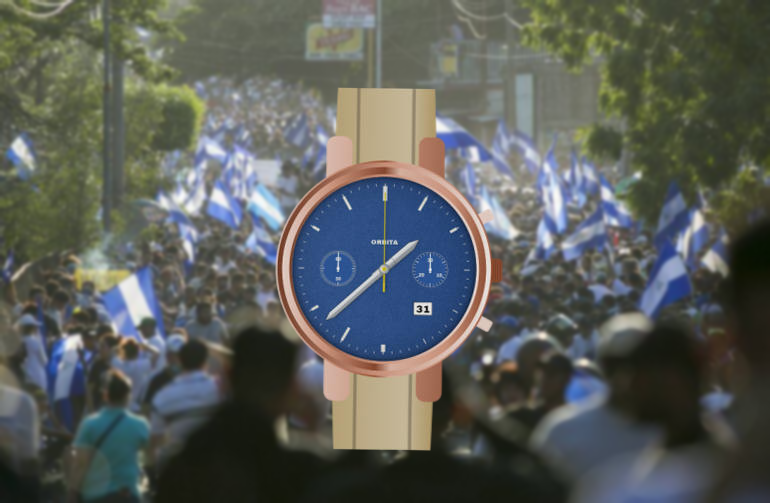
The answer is 1:38
